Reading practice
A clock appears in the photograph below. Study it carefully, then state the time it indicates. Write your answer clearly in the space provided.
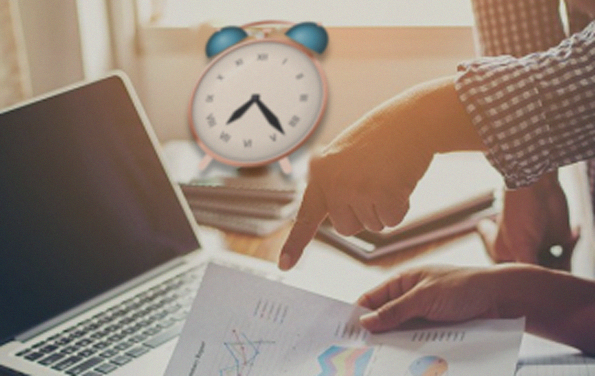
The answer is 7:23
